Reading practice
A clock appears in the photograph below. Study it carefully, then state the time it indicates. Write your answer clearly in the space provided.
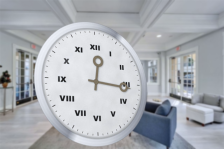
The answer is 12:16
